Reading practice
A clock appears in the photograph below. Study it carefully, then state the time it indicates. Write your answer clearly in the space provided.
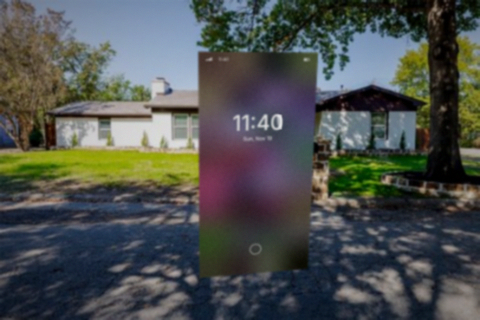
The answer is 11:40
